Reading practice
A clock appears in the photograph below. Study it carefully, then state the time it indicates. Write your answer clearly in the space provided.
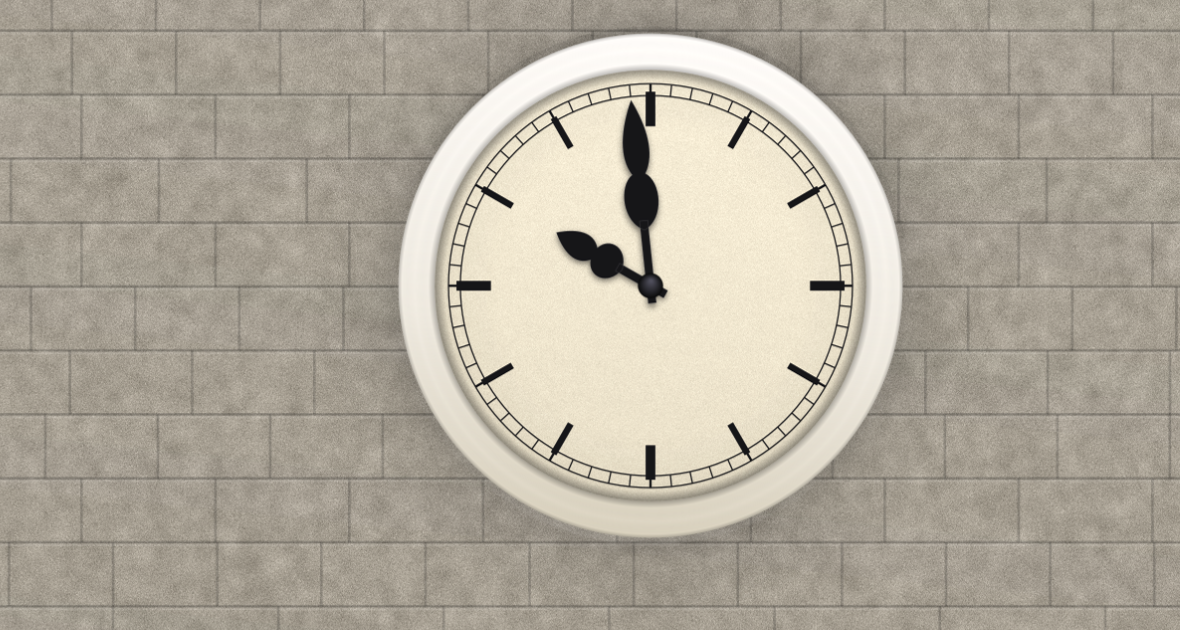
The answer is 9:59
